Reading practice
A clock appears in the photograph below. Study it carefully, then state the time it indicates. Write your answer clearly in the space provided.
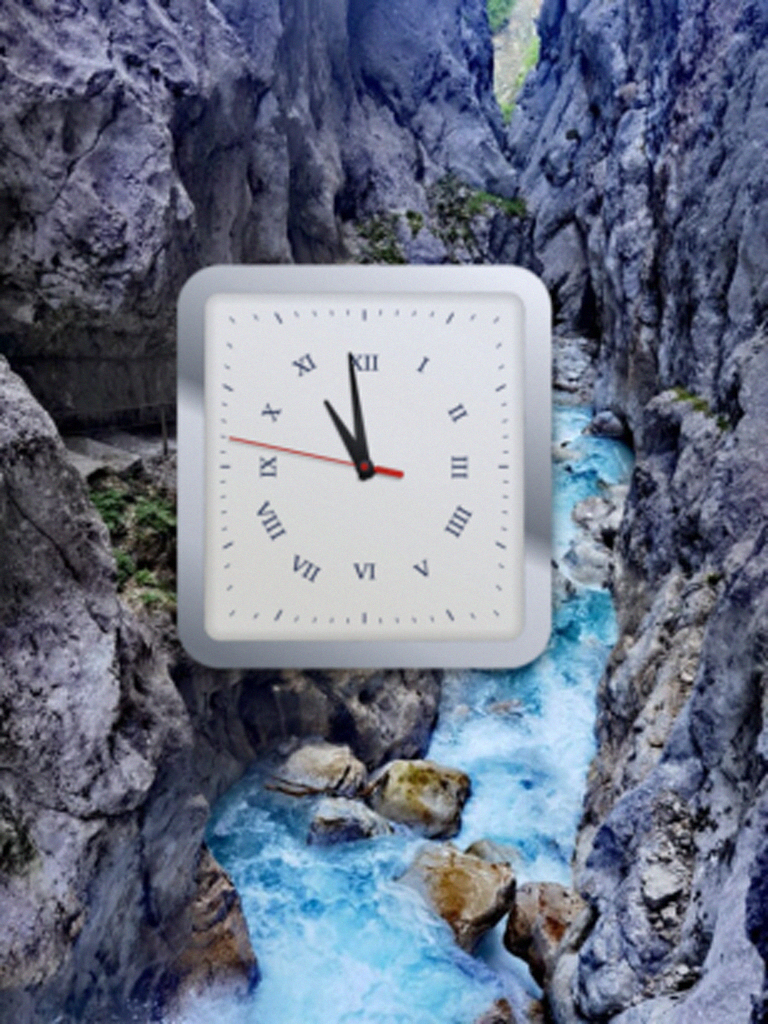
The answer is 10:58:47
